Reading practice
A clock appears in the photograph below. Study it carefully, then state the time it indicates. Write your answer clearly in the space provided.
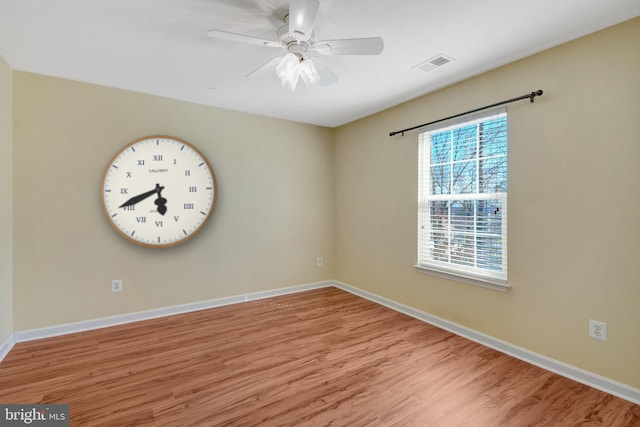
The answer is 5:41
